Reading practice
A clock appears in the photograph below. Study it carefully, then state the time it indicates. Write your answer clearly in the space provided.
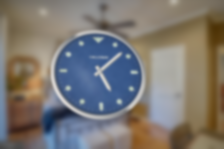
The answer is 5:08
